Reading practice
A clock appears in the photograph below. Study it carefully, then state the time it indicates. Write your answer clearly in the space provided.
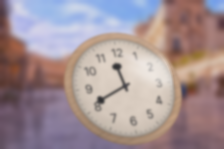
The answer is 11:41
